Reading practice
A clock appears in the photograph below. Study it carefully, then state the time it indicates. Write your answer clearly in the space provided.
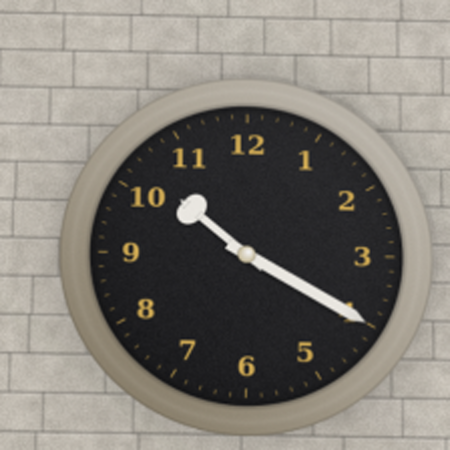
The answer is 10:20
